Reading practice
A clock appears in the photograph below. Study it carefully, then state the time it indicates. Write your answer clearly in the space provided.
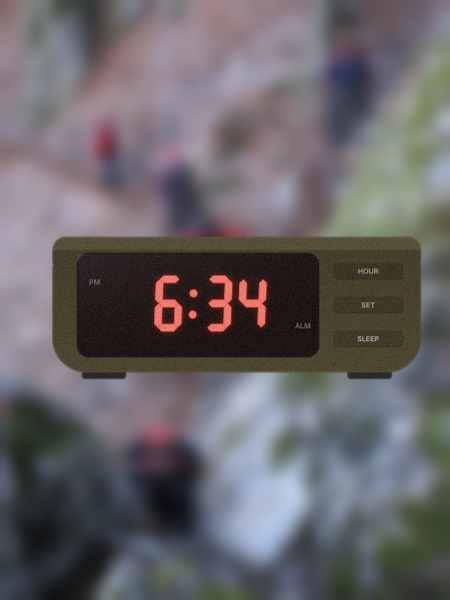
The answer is 6:34
